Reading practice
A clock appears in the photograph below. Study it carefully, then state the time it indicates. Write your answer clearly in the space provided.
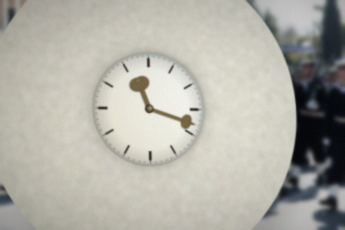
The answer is 11:18
